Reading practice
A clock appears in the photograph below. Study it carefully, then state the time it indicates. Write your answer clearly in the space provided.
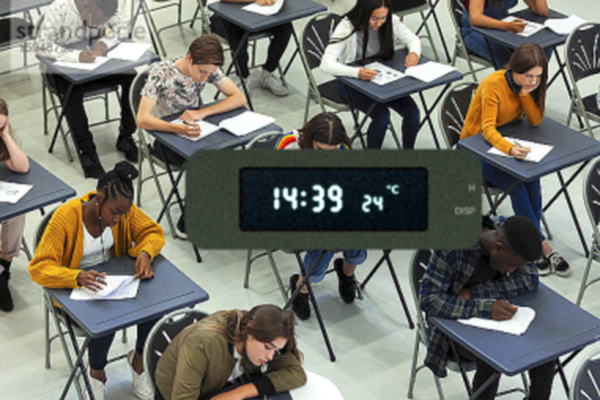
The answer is 14:39
